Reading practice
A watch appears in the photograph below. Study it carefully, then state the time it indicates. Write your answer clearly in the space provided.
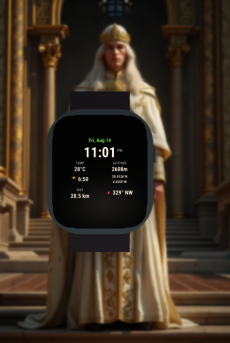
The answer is 11:01
